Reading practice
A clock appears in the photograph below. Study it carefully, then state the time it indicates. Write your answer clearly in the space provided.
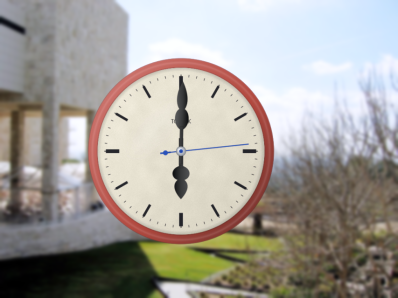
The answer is 6:00:14
